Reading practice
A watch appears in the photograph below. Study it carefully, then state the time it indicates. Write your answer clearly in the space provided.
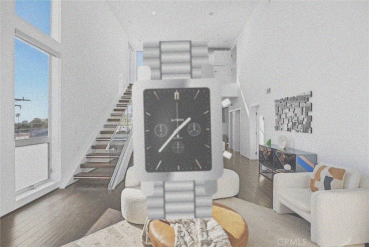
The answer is 1:37
